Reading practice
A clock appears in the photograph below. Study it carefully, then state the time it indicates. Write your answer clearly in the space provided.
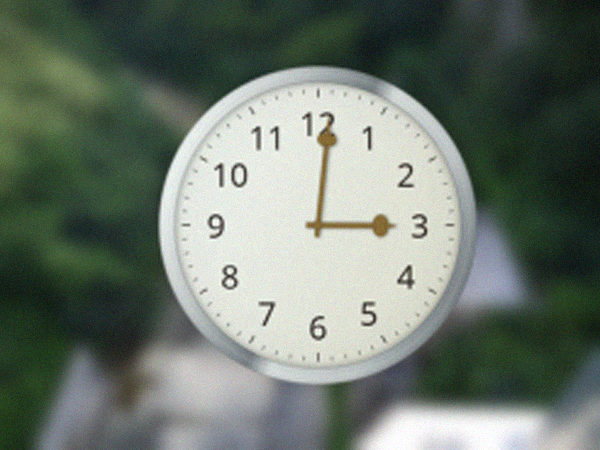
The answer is 3:01
